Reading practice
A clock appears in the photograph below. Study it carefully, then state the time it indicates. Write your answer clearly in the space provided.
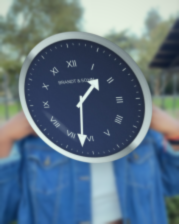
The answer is 1:32
